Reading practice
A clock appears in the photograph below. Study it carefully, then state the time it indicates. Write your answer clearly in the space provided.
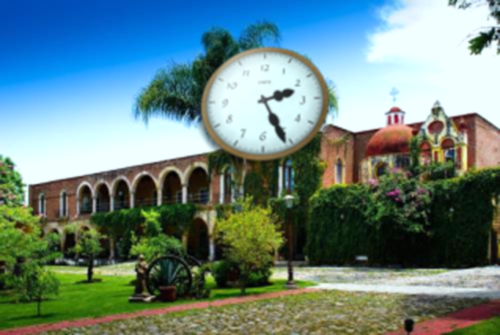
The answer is 2:26
